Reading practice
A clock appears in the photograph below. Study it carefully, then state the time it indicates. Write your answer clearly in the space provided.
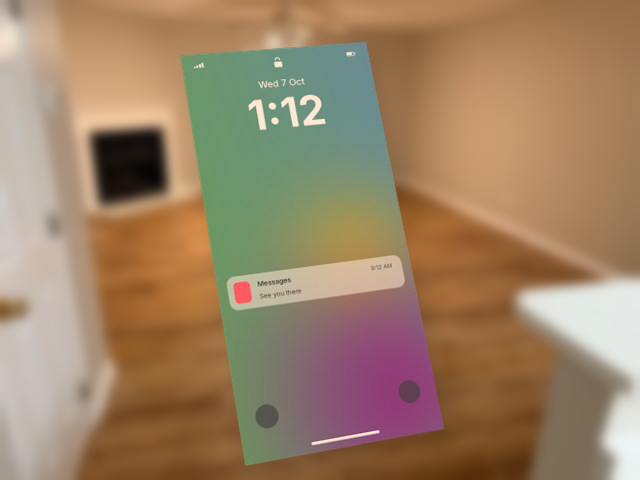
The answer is 1:12
